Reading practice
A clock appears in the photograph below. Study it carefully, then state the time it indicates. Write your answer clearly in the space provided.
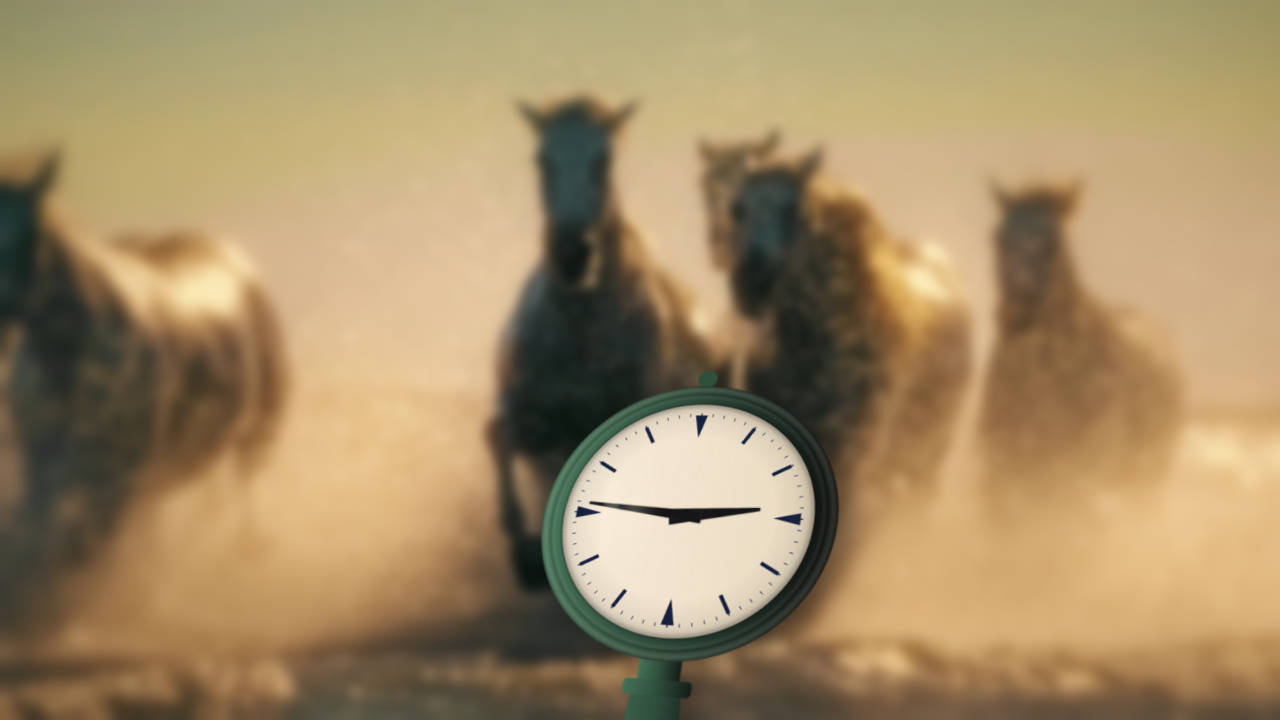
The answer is 2:46
